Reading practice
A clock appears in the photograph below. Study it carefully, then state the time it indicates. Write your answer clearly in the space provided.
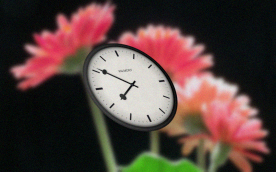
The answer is 7:51
